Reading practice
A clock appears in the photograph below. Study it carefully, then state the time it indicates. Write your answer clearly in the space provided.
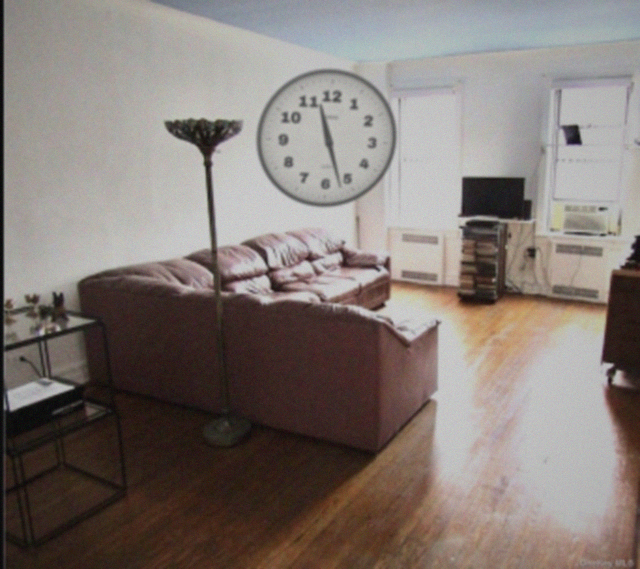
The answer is 11:27
